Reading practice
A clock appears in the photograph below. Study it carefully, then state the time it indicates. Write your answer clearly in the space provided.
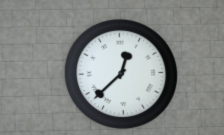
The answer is 12:38
